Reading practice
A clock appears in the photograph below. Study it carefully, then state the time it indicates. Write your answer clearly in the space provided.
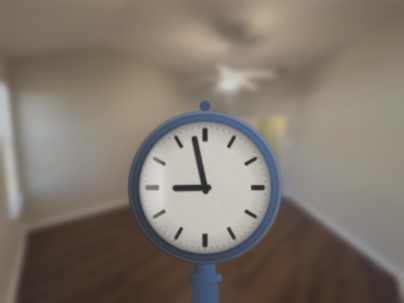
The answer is 8:58
